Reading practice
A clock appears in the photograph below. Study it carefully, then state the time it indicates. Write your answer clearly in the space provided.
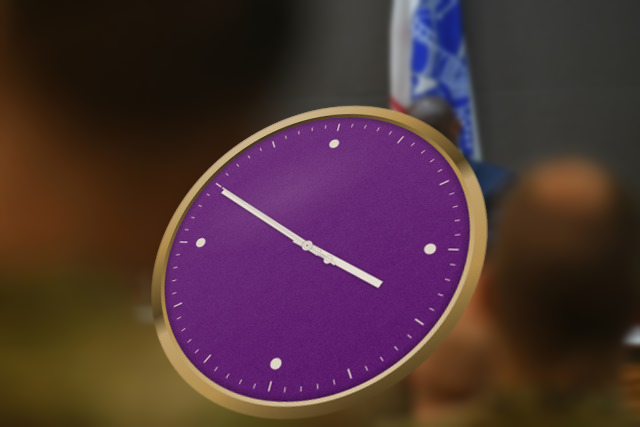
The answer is 3:49:50
